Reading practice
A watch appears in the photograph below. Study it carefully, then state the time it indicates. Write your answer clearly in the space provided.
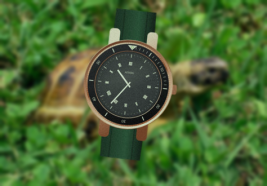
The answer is 10:36
